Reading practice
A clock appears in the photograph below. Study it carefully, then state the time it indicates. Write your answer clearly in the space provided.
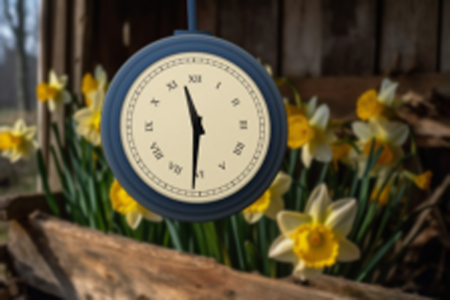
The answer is 11:31
